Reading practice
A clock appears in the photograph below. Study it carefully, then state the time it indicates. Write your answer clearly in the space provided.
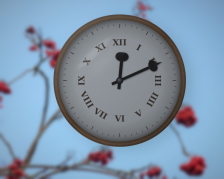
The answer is 12:11
